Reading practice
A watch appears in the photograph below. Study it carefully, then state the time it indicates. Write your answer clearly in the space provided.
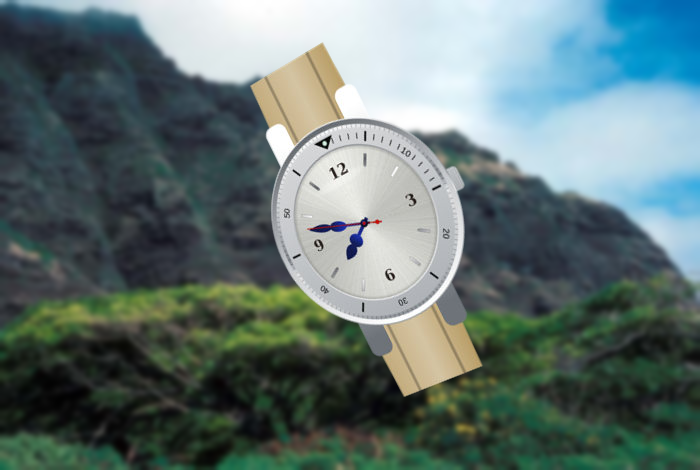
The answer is 7:47:48
